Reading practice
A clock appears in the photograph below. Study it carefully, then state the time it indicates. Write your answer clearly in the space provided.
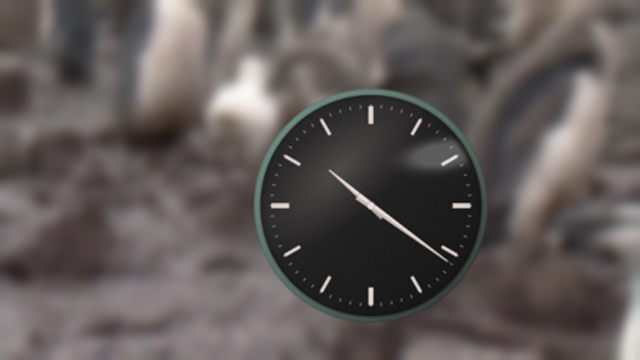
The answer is 10:21
